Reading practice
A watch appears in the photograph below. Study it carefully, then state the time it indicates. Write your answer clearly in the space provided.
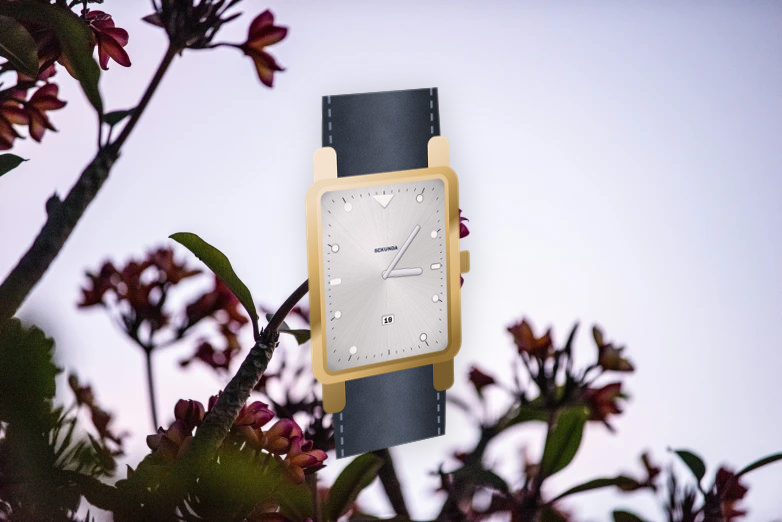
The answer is 3:07
